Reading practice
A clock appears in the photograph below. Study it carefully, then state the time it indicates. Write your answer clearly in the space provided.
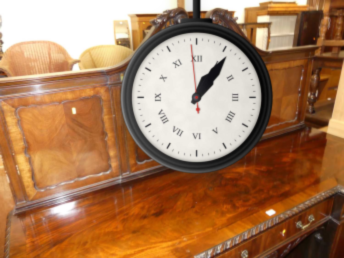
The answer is 1:05:59
